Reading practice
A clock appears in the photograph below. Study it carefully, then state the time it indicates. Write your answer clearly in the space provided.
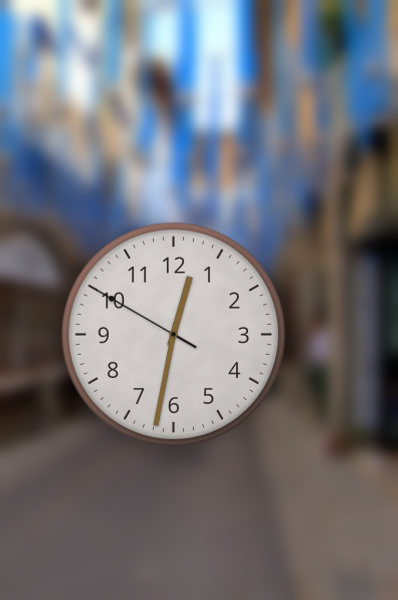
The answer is 12:31:50
